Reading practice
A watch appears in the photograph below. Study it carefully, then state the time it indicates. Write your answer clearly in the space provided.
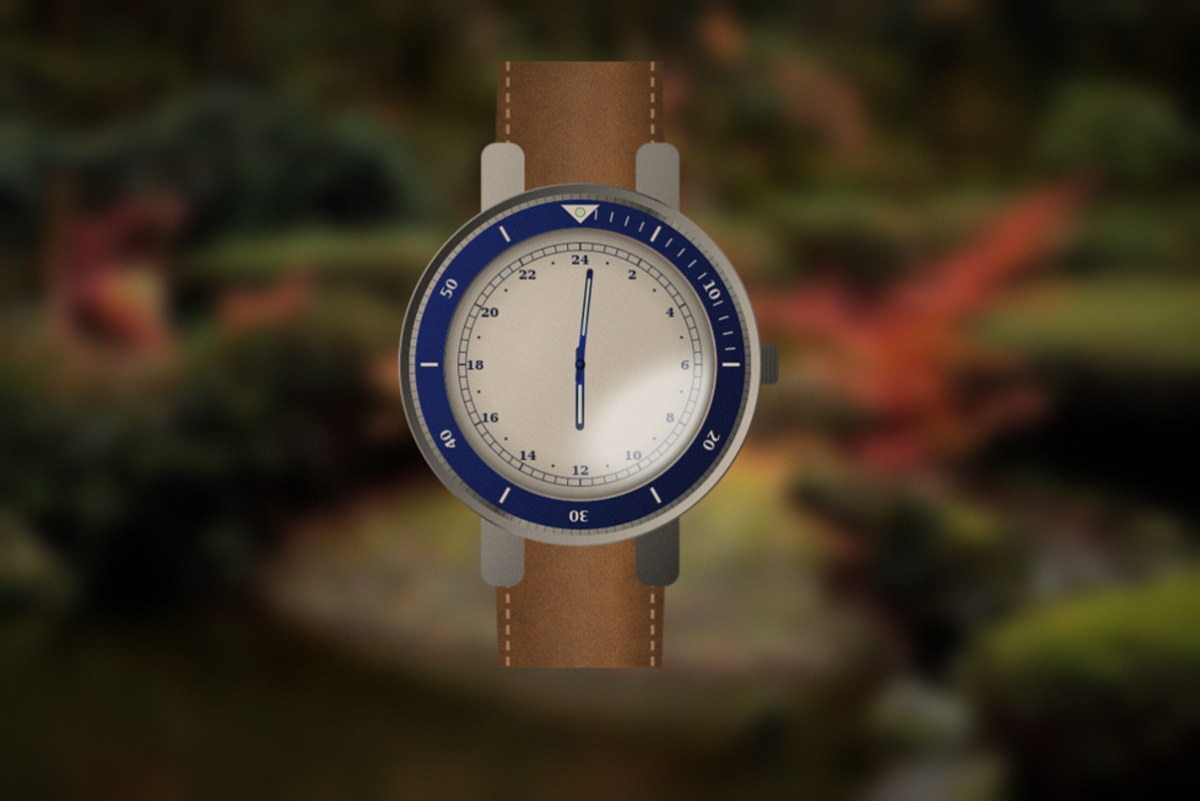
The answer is 12:01
